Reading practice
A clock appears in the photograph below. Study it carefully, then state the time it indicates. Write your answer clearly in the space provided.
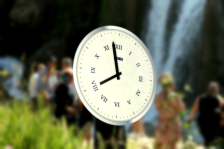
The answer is 7:58
